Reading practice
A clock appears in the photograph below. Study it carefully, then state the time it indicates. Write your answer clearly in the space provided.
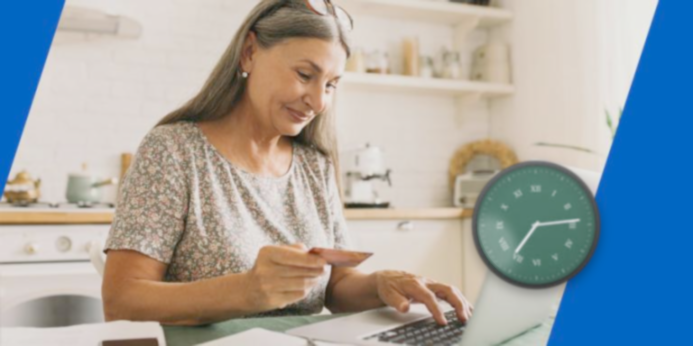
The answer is 7:14
